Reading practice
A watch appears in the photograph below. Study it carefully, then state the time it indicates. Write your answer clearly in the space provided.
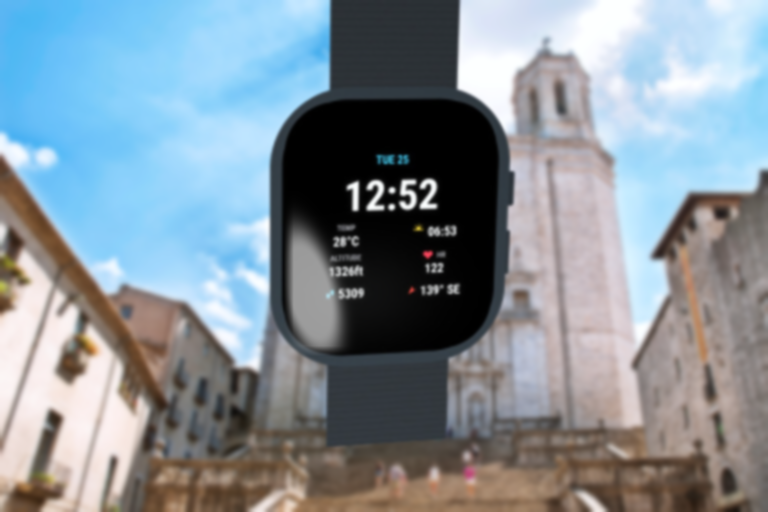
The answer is 12:52
